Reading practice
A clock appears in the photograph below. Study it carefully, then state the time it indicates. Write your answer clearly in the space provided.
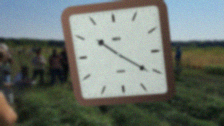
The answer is 10:21
